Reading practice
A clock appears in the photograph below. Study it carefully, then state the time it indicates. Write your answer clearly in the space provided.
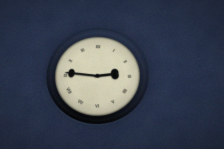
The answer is 2:46
